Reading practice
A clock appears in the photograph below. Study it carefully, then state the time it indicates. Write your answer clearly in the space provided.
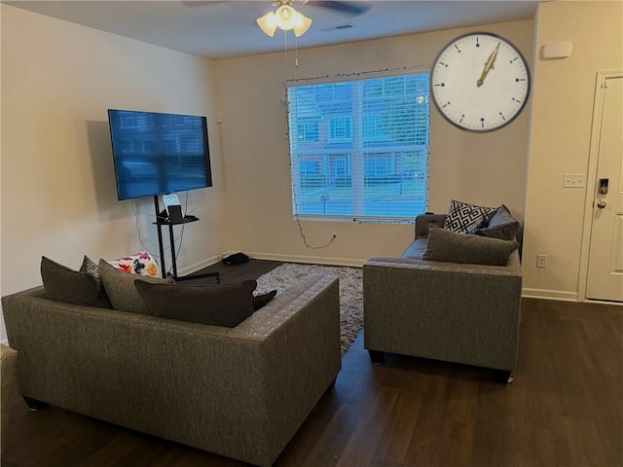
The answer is 1:05
